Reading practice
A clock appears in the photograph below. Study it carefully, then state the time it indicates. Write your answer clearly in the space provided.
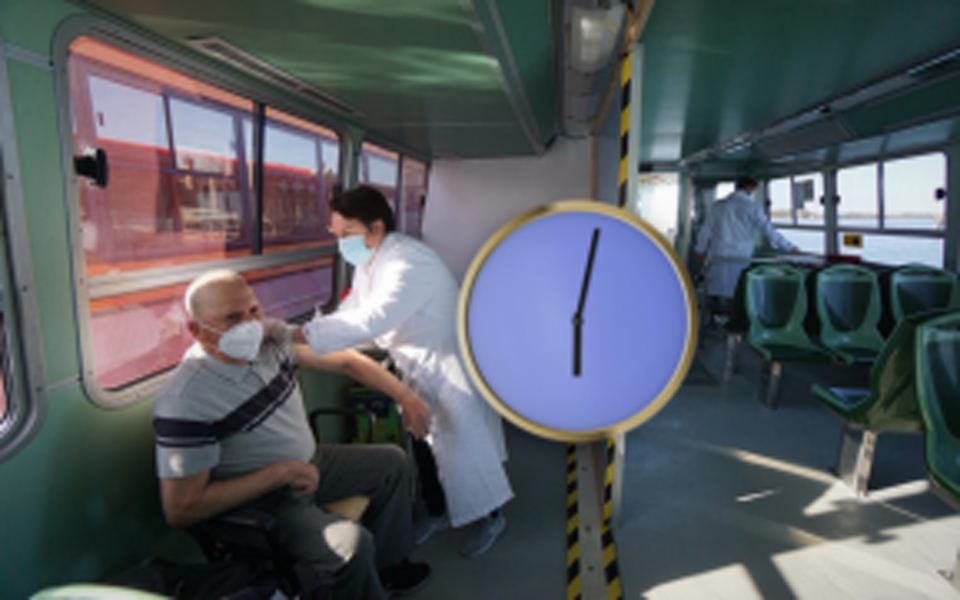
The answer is 6:02
